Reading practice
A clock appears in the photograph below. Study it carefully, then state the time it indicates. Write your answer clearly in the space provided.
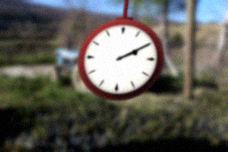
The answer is 2:10
